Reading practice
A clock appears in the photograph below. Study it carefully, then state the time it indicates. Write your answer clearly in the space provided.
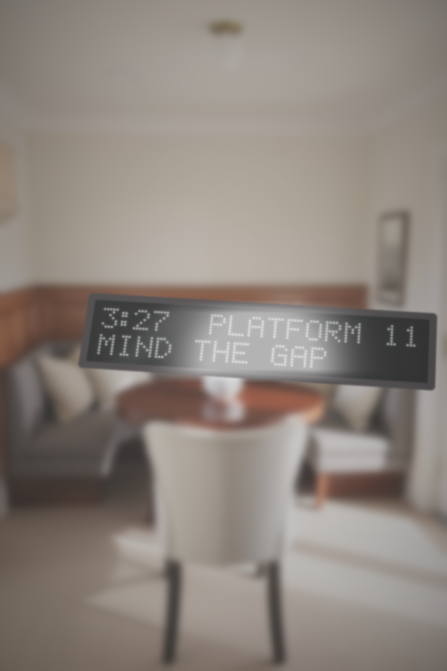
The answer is 3:27
